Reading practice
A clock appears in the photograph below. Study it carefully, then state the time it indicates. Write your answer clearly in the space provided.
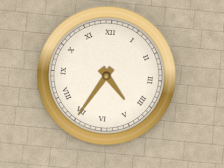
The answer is 4:35
